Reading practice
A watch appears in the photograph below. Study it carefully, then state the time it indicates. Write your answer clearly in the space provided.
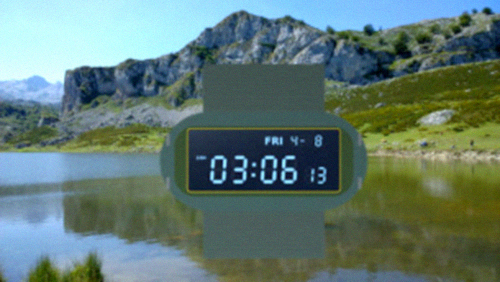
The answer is 3:06:13
